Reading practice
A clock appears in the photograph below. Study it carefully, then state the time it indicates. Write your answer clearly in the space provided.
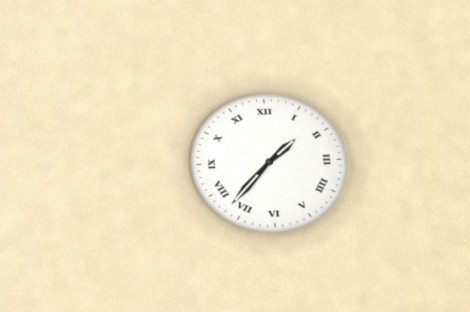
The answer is 1:37
